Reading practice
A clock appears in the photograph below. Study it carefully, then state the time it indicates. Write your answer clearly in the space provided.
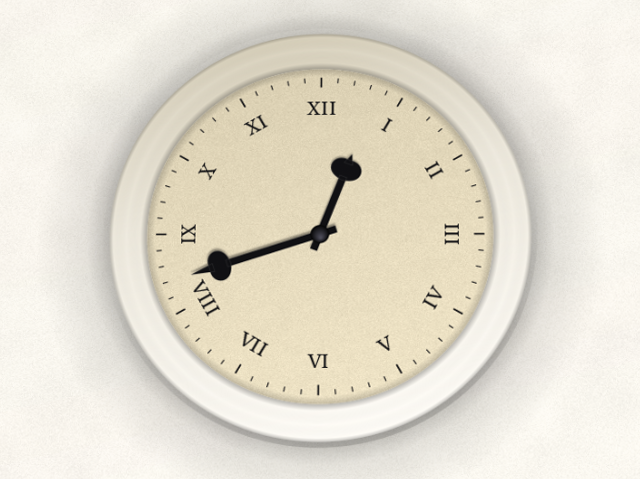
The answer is 12:42
